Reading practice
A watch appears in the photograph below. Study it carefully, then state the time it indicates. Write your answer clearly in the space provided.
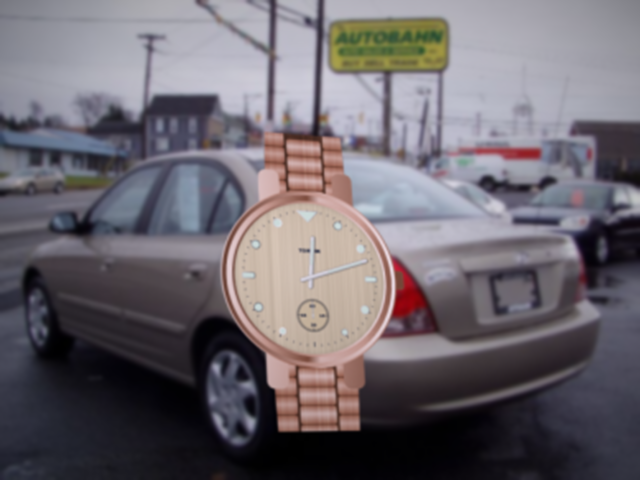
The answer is 12:12
